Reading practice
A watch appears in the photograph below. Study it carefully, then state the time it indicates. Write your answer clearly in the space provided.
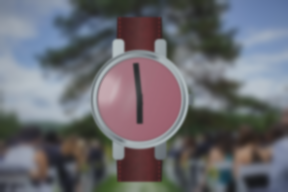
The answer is 5:59
